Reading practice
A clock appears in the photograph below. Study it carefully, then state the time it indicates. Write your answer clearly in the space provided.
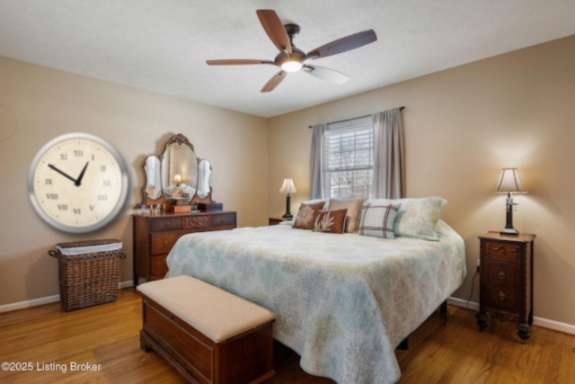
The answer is 12:50
